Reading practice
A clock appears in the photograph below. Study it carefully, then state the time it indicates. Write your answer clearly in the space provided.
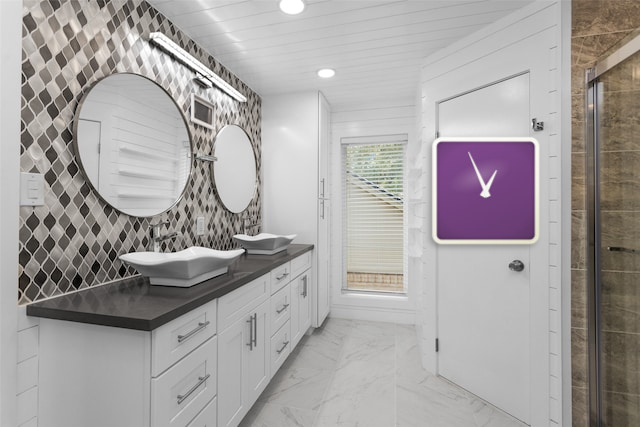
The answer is 12:56
